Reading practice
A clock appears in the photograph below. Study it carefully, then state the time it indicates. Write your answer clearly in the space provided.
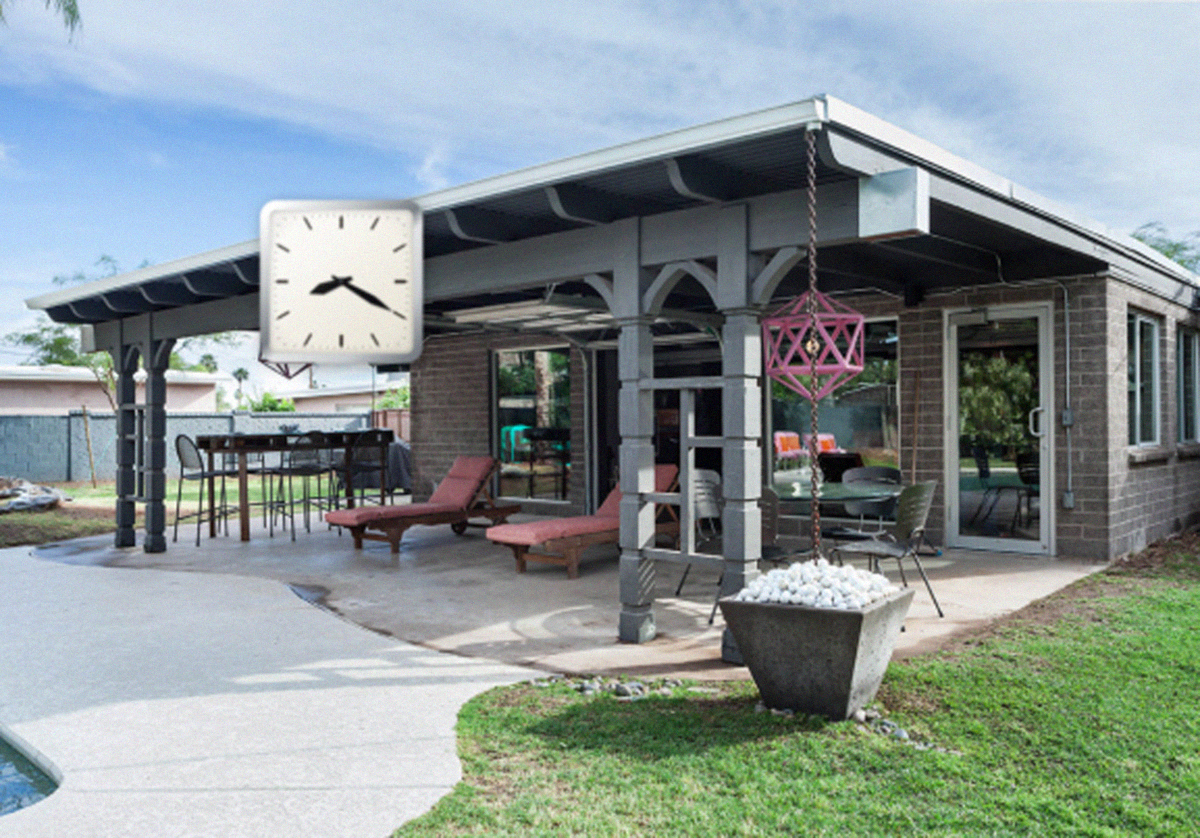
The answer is 8:20
